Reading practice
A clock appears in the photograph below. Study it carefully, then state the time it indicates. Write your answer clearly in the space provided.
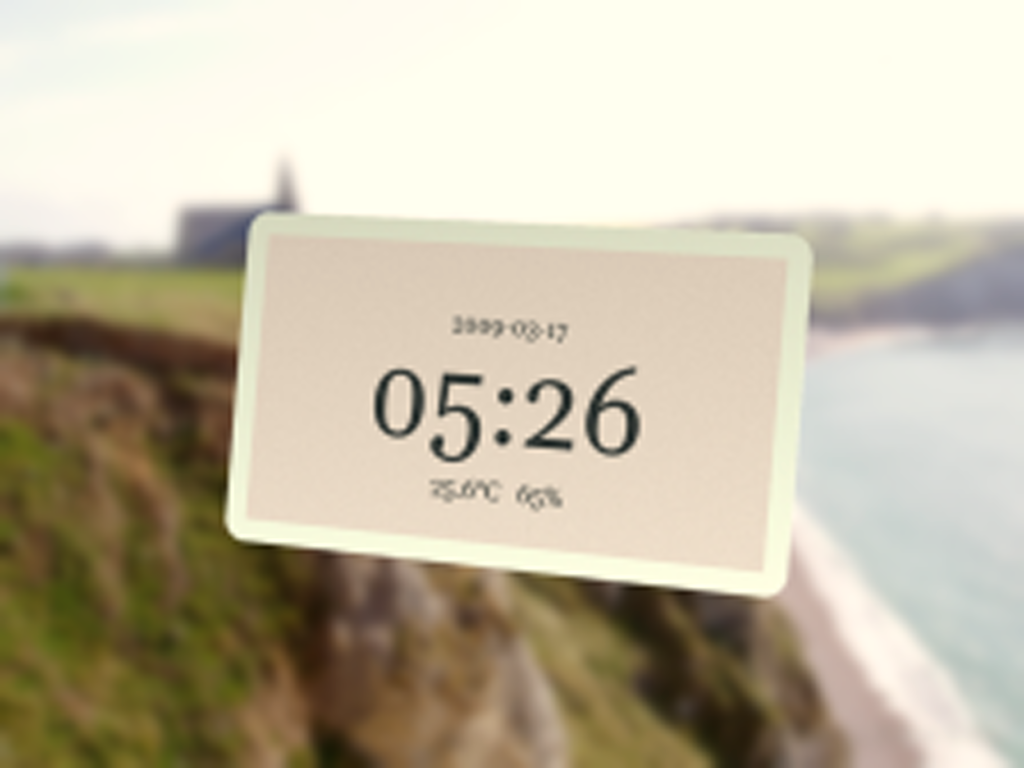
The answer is 5:26
